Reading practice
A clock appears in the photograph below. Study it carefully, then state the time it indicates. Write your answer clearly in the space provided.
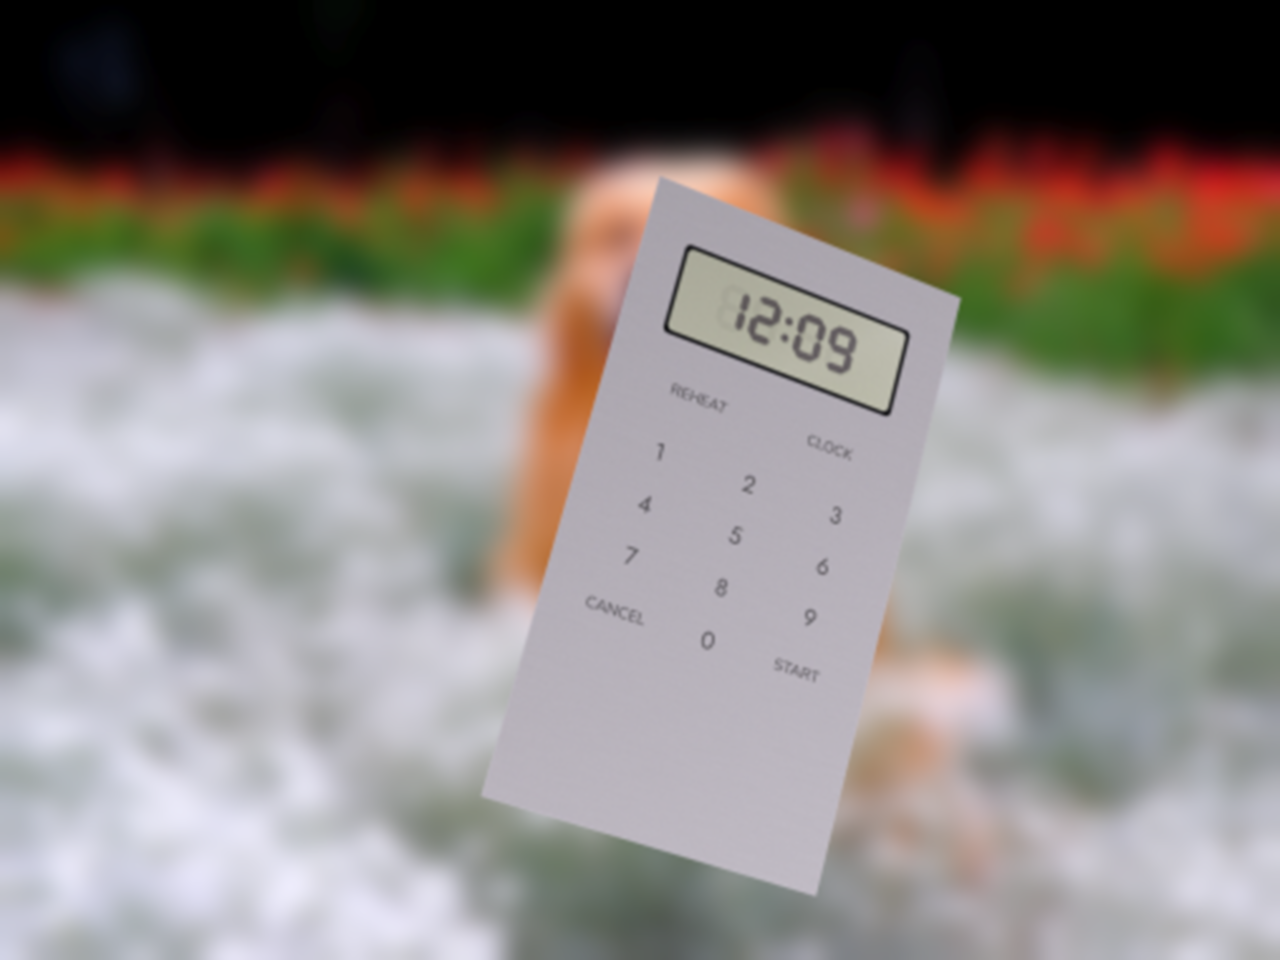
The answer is 12:09
